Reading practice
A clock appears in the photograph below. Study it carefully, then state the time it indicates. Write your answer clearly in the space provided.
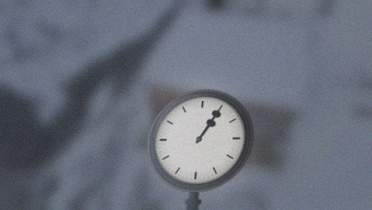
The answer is 1:05
